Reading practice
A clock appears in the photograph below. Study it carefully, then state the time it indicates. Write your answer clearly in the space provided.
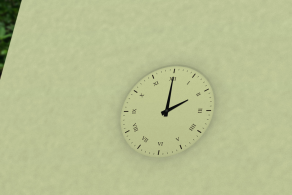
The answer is 2:00
